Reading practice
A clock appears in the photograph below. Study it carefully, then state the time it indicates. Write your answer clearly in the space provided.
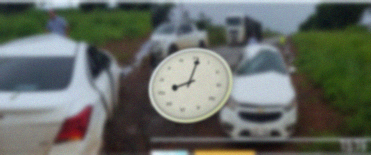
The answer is 8:01
